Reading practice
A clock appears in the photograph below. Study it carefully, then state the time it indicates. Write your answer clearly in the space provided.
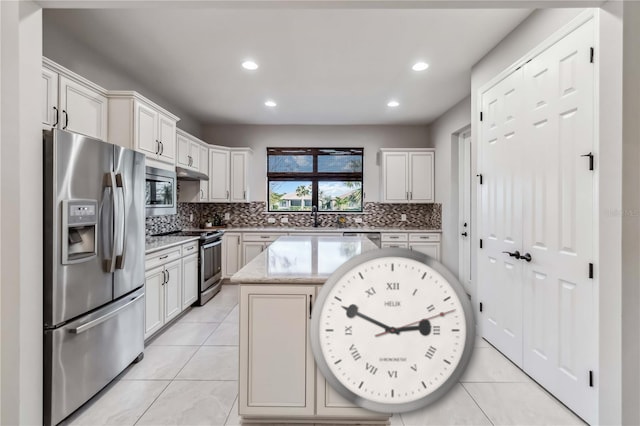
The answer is 2:49:12
